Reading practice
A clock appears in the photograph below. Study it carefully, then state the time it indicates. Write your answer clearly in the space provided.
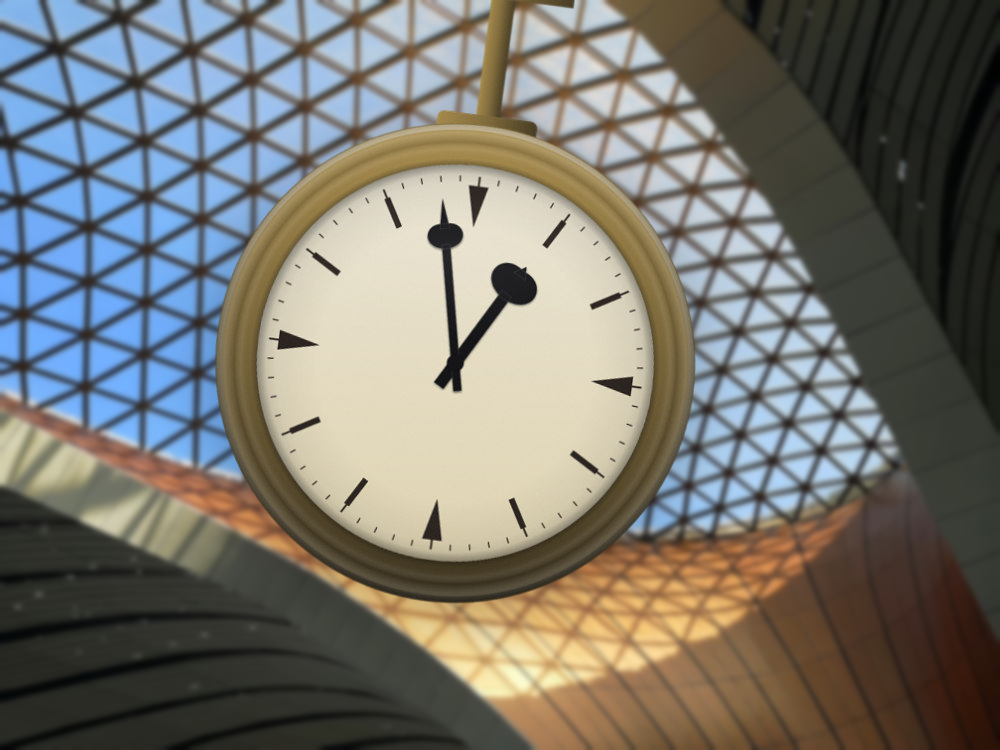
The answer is 12:58
